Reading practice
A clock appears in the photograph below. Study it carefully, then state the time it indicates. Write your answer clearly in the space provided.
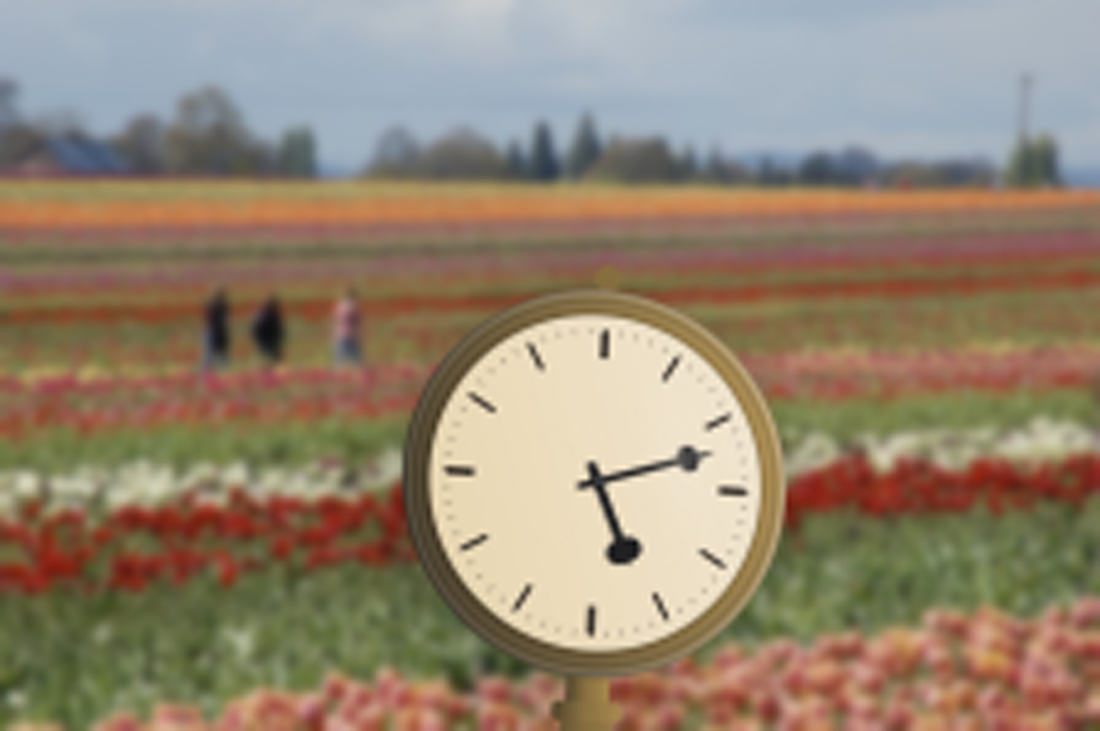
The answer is 5:12
